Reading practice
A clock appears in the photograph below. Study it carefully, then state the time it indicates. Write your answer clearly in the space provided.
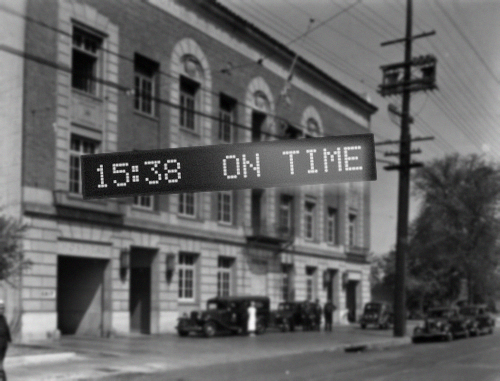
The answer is 15:38
